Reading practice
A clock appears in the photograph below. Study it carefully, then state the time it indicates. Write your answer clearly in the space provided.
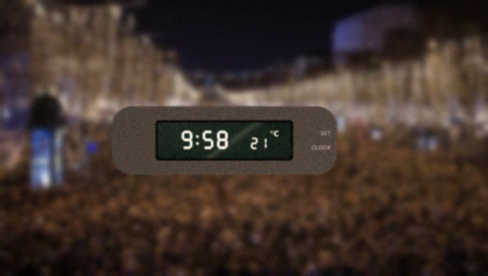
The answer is 9:58
